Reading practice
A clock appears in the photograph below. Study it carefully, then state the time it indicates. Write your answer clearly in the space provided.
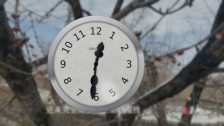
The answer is 12:31
